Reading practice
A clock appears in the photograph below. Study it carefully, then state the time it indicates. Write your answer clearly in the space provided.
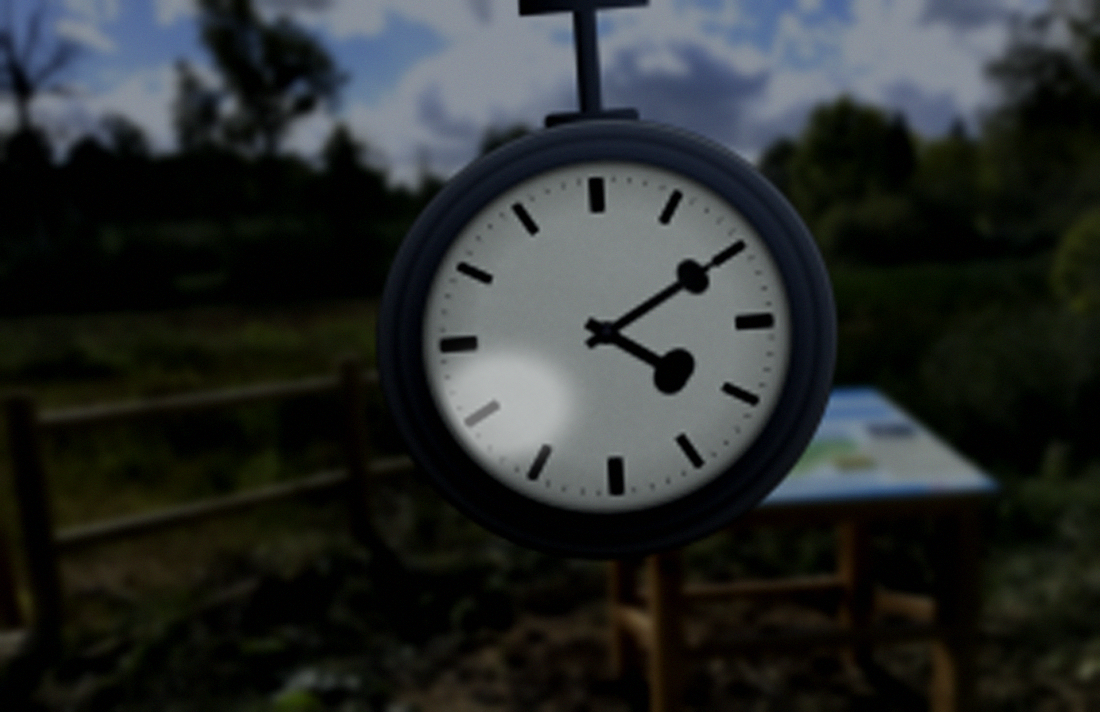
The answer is 4:10
